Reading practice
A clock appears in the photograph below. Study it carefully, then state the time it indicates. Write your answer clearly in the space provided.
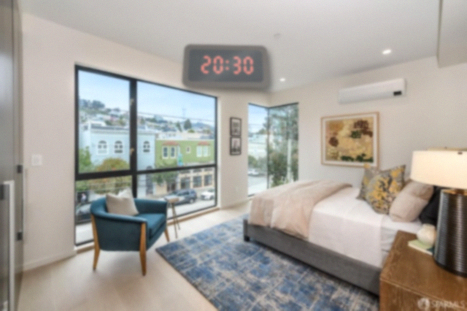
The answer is 20:30
